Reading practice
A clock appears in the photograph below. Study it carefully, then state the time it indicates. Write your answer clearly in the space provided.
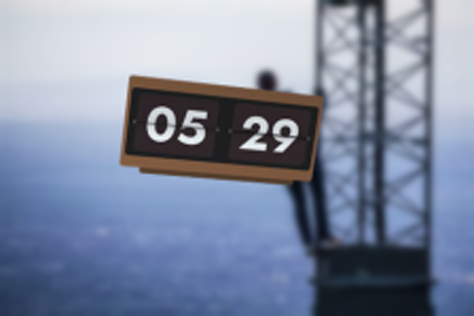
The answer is 5:29
